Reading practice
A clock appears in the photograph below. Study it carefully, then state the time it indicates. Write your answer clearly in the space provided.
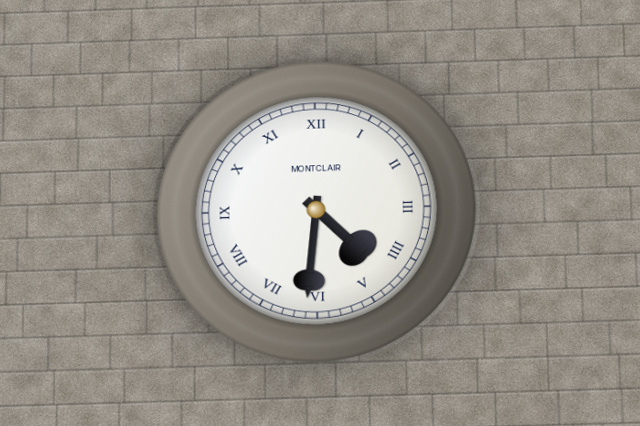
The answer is 4:31
